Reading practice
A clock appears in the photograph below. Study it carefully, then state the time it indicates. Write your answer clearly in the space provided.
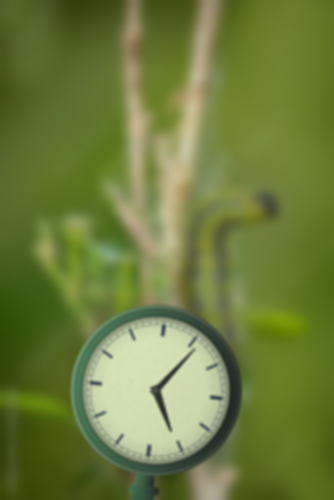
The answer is 5:06
